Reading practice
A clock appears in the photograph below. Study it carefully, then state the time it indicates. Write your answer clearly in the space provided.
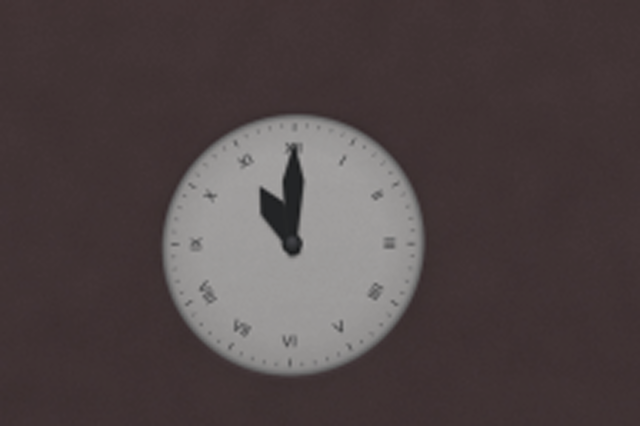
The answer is 11:00
